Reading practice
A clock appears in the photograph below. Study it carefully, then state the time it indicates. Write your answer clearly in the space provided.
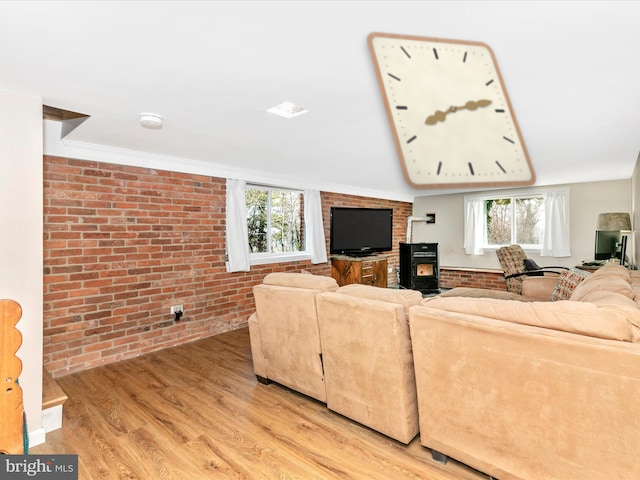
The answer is 8:13
